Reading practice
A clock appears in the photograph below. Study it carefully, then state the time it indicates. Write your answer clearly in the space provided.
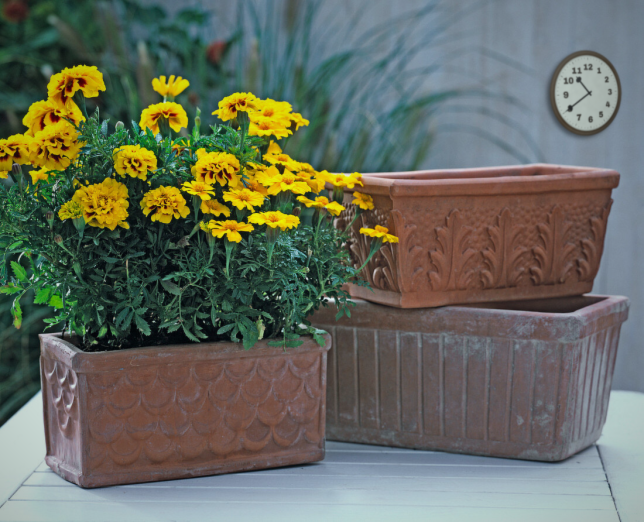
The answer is 10:40
